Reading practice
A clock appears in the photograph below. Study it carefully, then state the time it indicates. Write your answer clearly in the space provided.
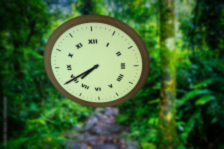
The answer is 7:40
